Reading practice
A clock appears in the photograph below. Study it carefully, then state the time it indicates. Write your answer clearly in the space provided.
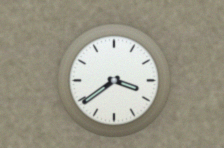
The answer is 3:39
